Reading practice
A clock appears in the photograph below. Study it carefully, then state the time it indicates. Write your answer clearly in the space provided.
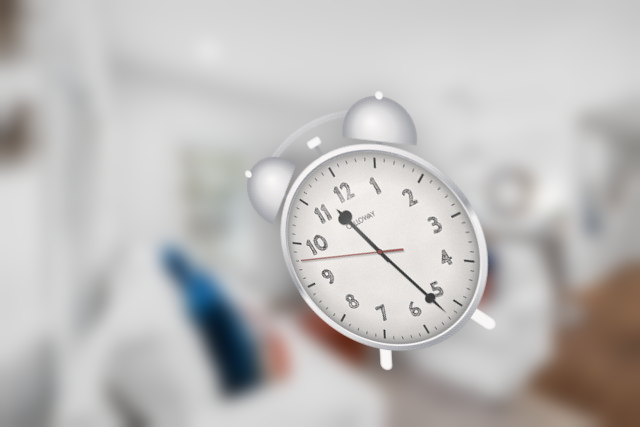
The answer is 11:26:48
